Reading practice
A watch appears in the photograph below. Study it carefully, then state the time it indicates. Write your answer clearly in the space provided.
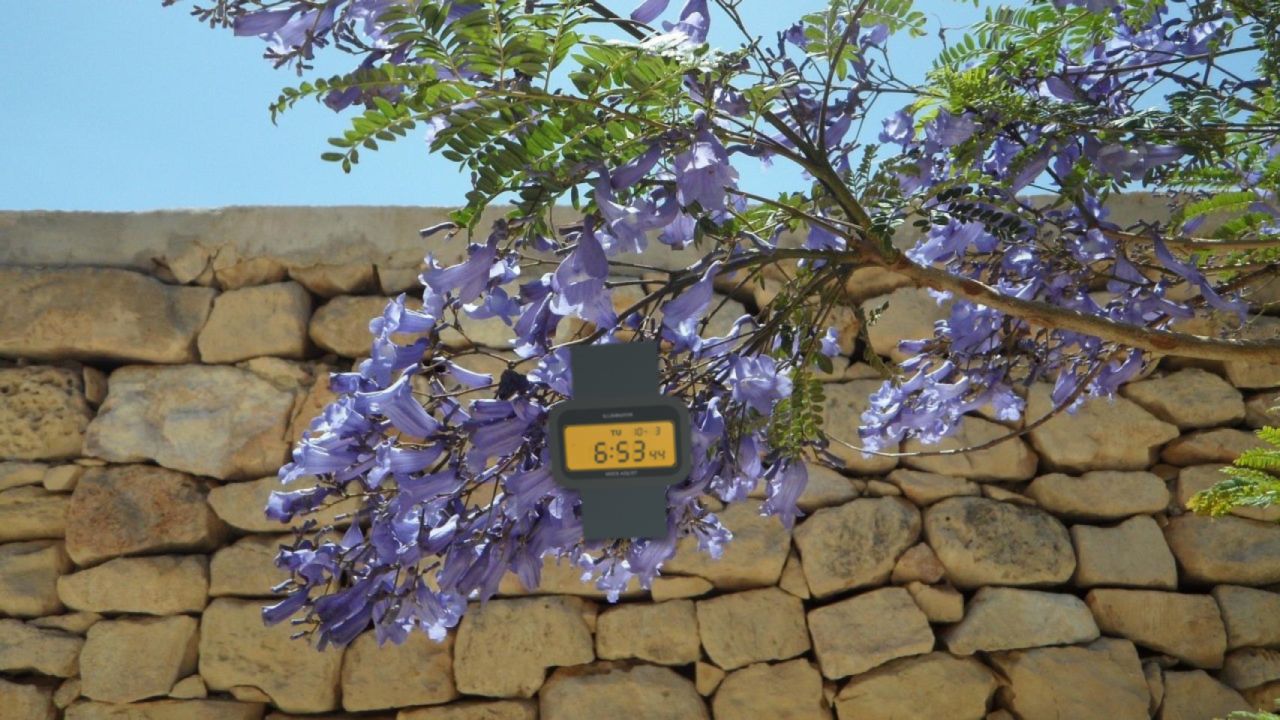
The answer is 6:53:44
